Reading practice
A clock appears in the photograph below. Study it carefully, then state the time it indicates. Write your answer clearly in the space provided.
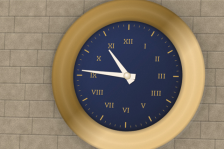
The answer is 10:46
